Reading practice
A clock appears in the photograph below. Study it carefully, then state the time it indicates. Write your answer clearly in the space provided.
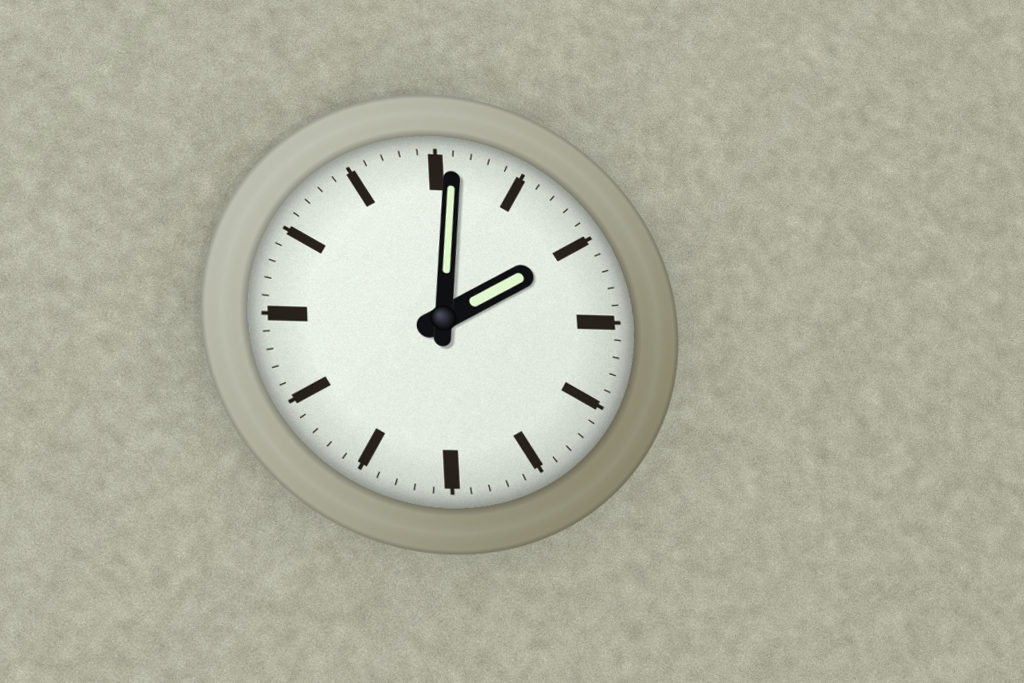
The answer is 2:01
